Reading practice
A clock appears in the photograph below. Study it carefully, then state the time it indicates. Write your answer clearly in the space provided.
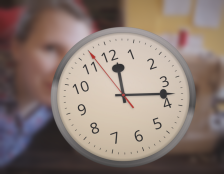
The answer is 12:17:57
